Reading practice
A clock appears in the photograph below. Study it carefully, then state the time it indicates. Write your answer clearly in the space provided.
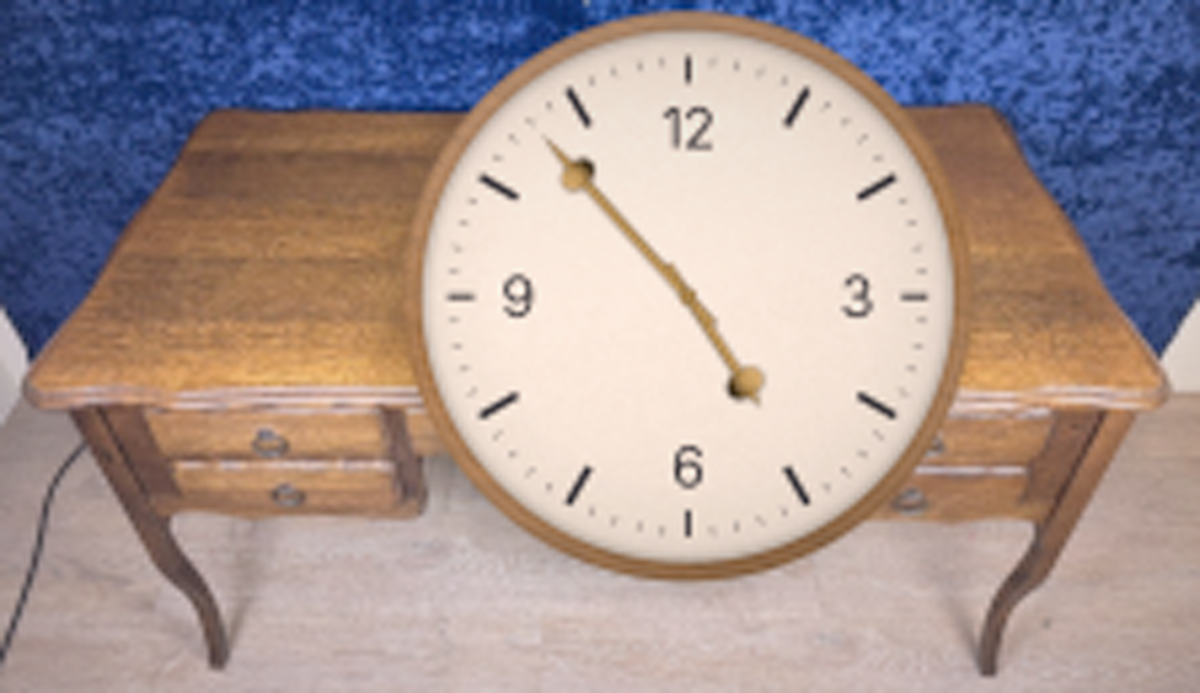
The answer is 4:53
